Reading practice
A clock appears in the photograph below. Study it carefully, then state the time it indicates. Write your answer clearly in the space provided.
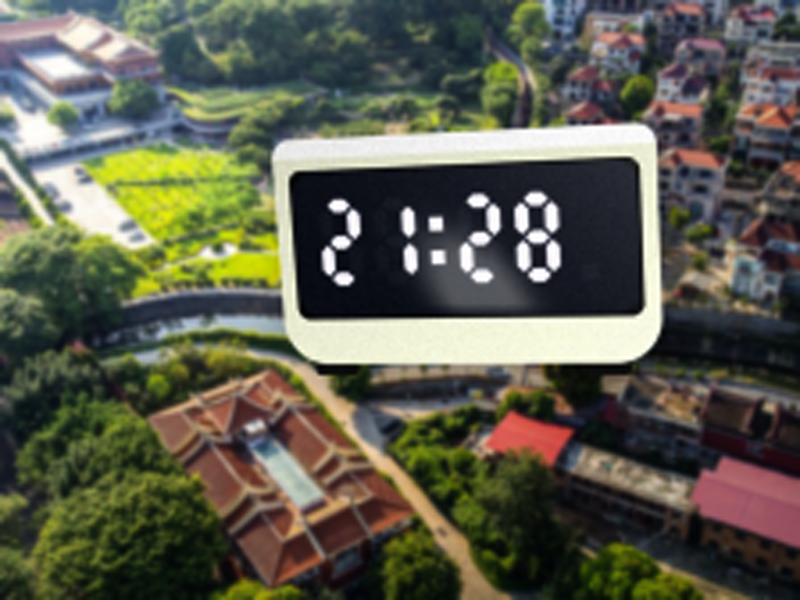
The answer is 21:28
